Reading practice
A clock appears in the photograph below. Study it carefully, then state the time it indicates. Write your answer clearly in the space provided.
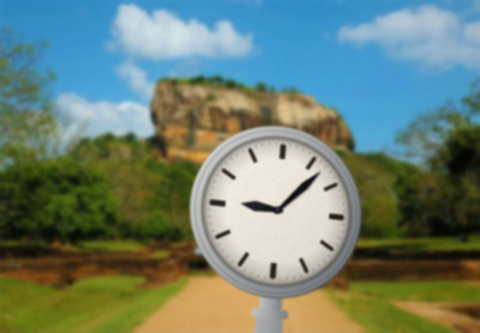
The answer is 9:07
